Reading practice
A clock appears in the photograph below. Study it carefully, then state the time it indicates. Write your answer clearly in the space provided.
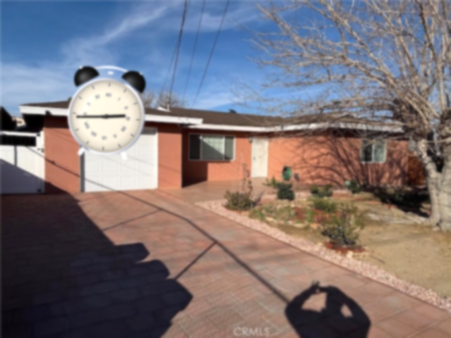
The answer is 2:44
